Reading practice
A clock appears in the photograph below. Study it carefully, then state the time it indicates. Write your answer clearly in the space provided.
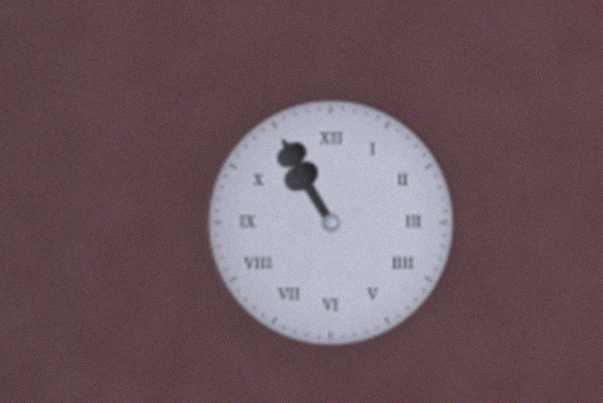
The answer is 10:55
